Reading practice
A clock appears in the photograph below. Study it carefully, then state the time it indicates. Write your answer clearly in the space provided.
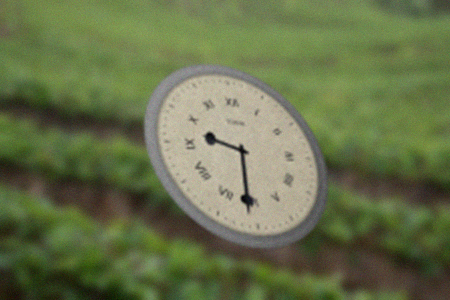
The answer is 9:31
